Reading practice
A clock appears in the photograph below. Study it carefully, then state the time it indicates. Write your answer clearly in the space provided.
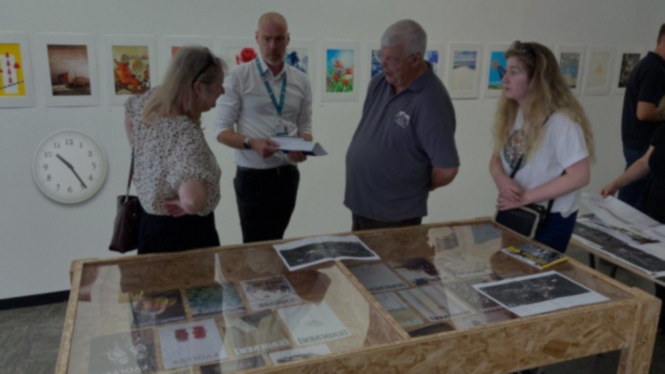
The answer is 10:24
